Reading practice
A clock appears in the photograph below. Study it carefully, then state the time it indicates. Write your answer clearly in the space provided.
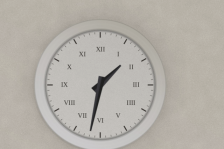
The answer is 1:32
